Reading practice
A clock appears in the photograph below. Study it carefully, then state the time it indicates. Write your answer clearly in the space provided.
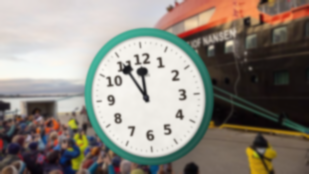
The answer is 11:55
